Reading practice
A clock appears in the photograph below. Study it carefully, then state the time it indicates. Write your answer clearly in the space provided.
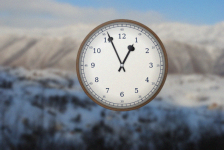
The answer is 12:56
